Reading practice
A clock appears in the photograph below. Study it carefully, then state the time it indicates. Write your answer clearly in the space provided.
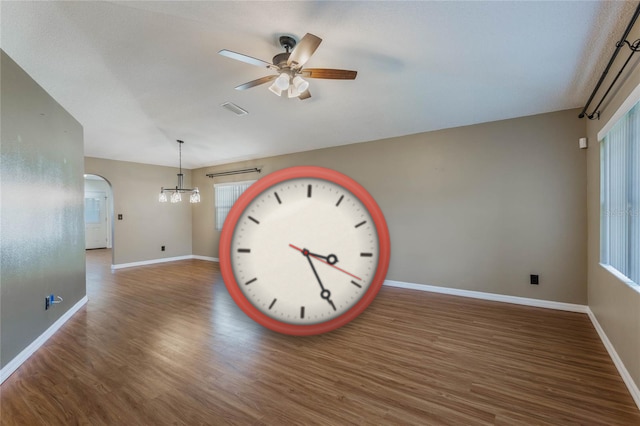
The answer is 3:25:19
